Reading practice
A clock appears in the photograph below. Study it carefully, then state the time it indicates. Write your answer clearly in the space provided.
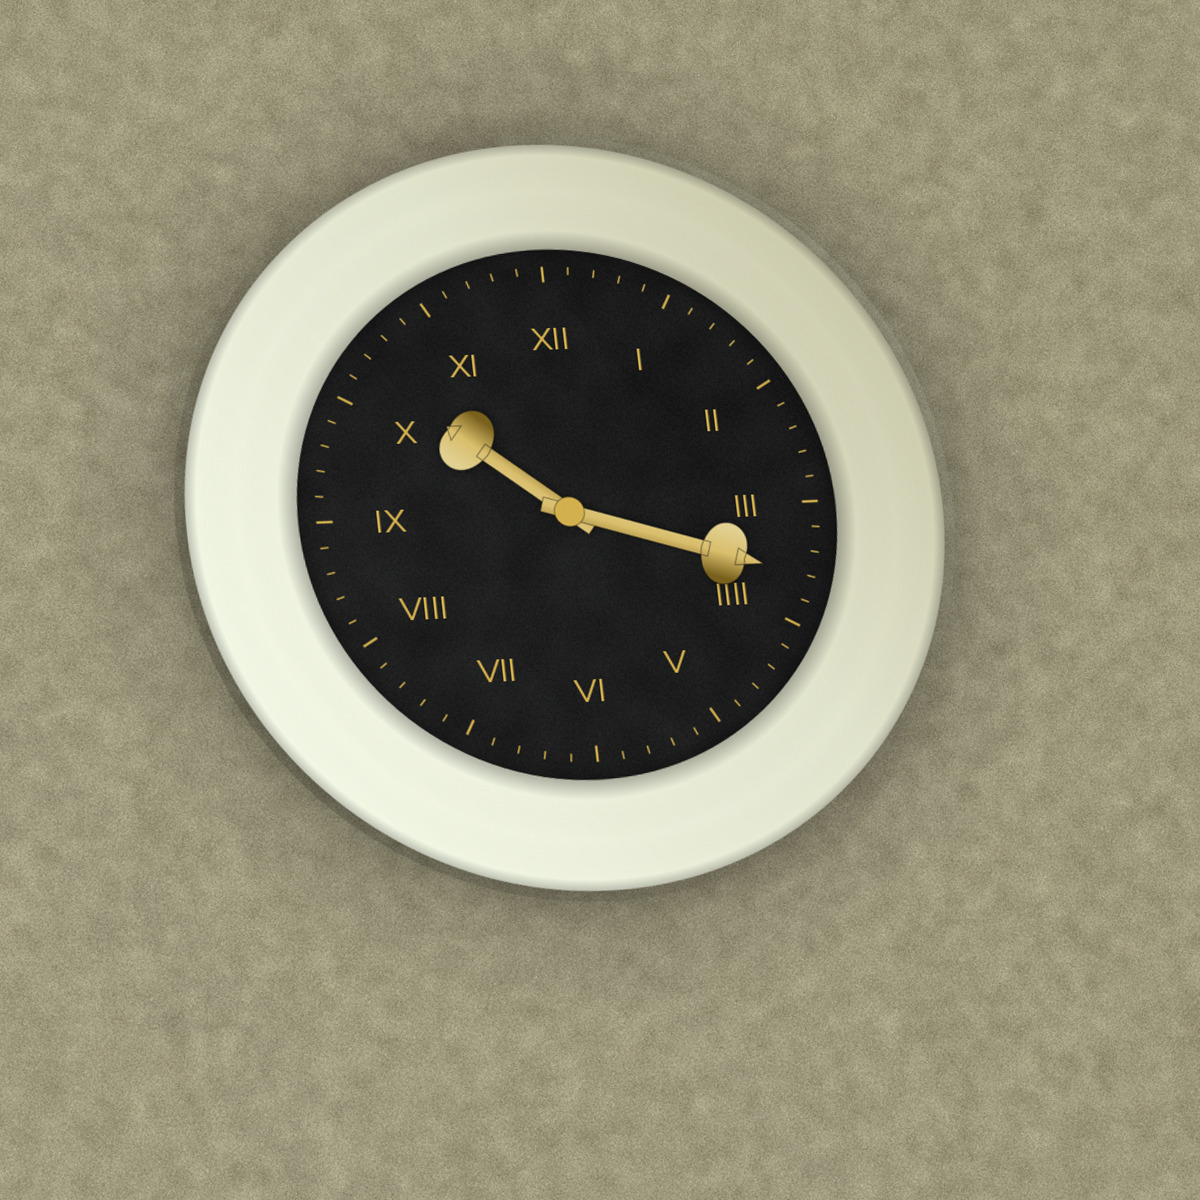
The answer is 10:18
